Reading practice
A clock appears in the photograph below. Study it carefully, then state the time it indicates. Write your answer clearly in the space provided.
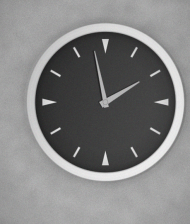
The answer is 1:58
